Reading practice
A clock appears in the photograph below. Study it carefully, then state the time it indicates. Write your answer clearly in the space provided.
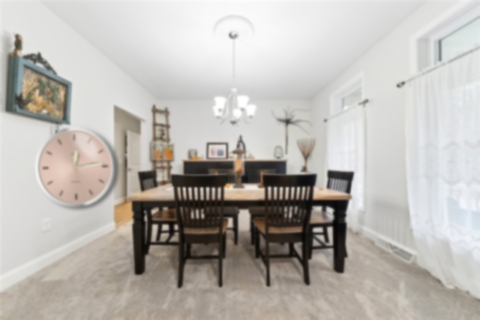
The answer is 12:14
